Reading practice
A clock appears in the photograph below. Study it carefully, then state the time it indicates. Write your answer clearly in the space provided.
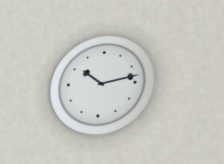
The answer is 10:13
